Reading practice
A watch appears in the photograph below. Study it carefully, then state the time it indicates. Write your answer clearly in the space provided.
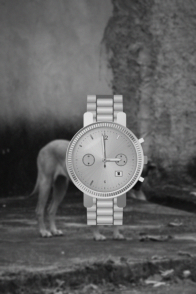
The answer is 2:59
